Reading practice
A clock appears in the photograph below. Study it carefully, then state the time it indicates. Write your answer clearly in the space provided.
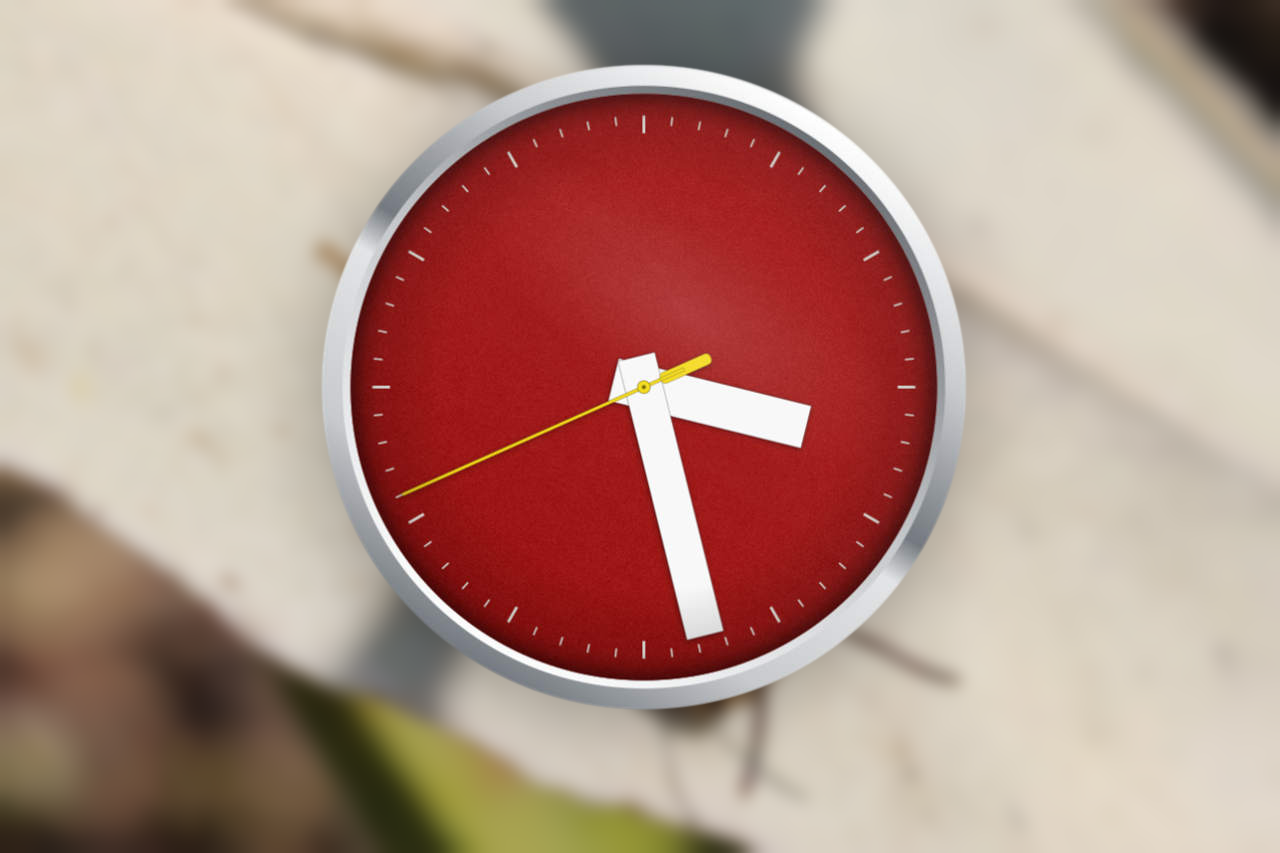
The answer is 3:27:41
